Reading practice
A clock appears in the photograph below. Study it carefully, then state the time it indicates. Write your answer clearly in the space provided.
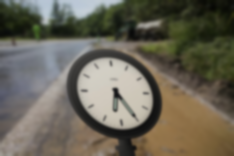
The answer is 6:25
